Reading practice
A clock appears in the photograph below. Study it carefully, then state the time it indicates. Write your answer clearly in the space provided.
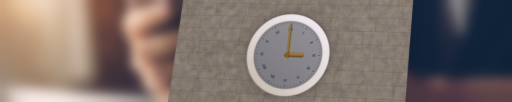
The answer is 3:00
